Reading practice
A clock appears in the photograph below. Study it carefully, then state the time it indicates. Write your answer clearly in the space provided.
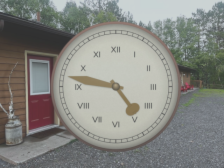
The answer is 4:47
